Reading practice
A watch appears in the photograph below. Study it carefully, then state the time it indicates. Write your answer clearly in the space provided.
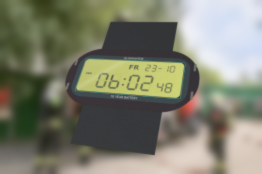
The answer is 6:02:48
